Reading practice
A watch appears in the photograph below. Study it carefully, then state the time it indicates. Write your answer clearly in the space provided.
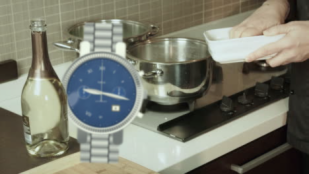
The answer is 9:17
